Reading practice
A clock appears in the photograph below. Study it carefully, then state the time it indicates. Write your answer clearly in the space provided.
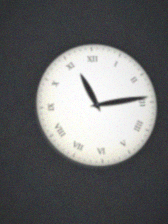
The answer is 11:14
